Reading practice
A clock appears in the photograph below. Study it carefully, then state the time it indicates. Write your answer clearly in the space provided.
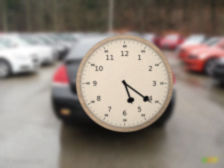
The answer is 5:21
